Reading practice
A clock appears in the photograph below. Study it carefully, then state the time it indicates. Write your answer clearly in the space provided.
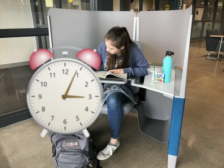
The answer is 3:04
